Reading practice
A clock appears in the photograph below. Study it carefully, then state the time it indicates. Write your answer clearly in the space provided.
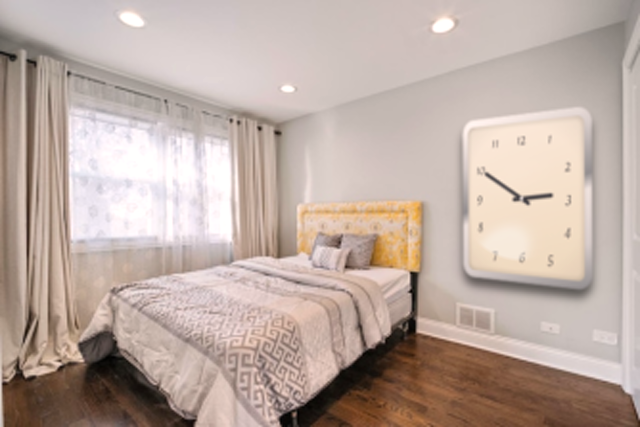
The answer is 2:50
